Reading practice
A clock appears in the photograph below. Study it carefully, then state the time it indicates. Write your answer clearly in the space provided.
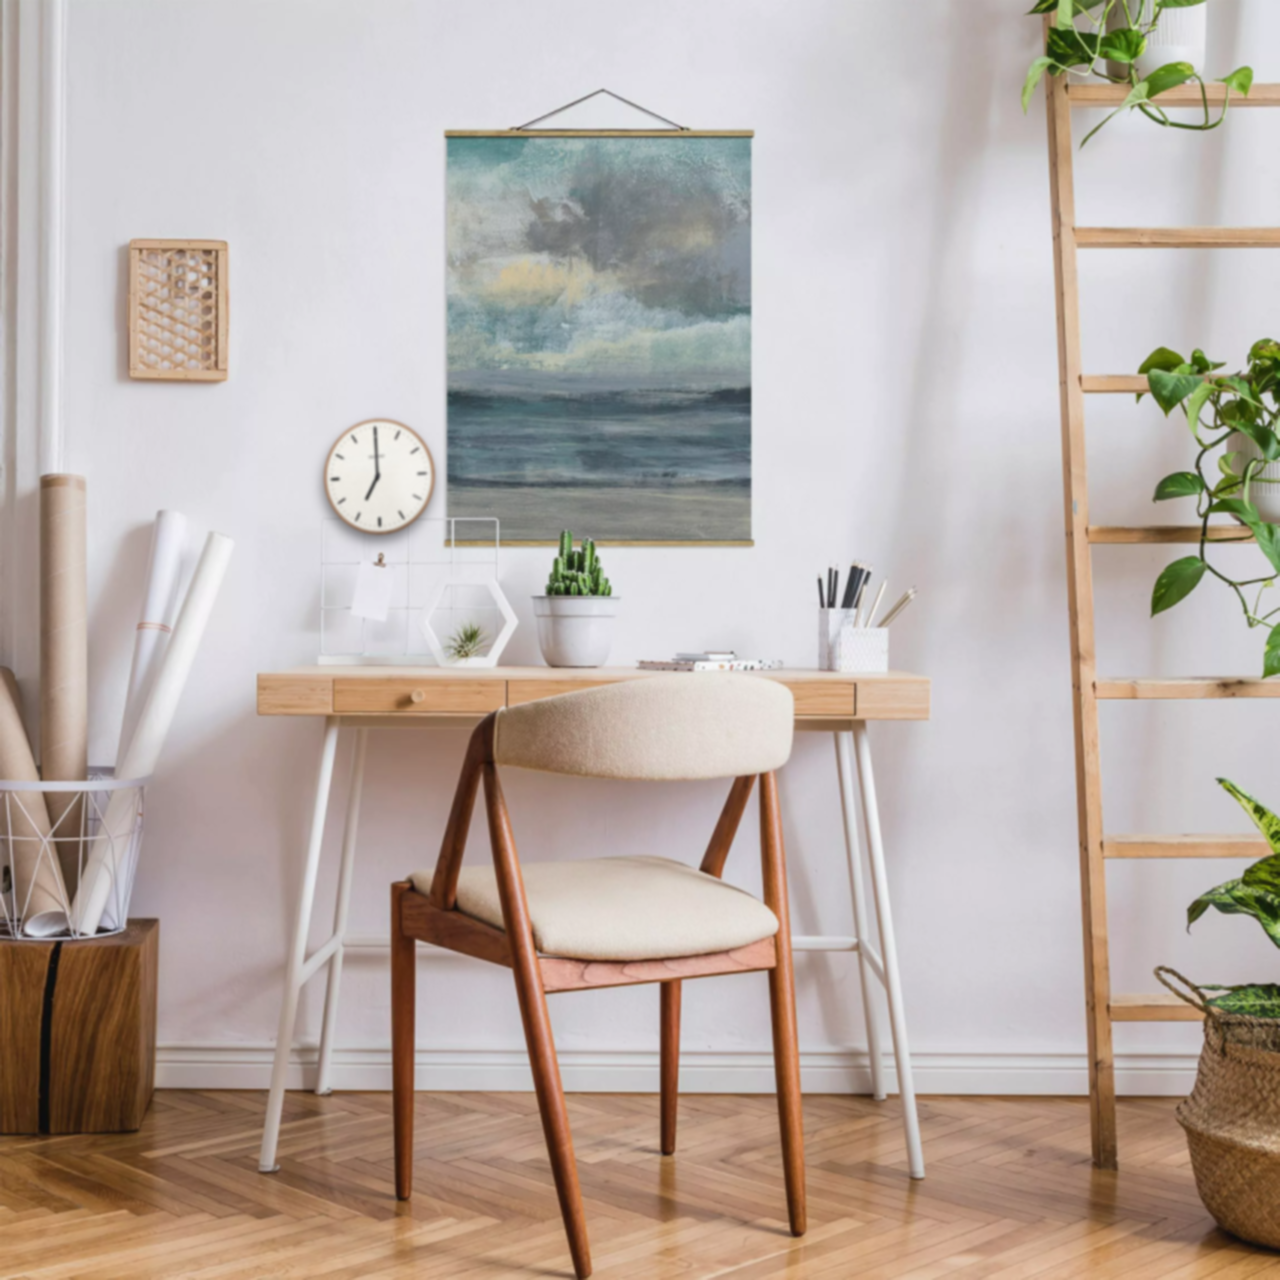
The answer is 7:00
